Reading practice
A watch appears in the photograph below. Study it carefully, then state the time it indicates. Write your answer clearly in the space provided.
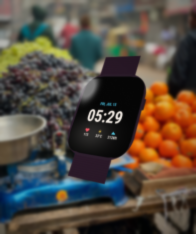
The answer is 5:29
